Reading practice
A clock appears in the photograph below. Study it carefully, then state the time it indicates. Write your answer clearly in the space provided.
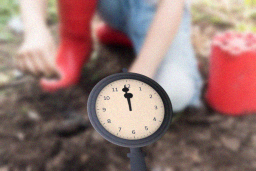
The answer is 11:59
